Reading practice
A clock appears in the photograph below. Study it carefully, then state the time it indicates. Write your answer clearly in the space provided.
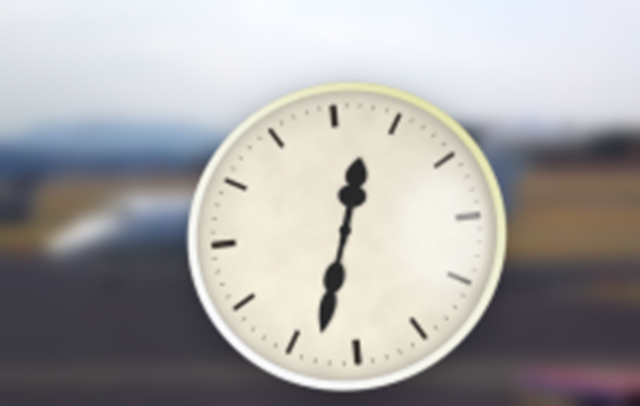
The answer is 12:33
